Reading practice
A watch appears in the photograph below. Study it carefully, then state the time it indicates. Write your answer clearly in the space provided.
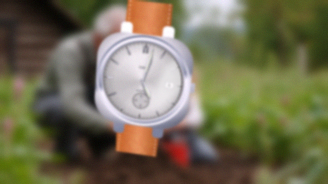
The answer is 5:02
